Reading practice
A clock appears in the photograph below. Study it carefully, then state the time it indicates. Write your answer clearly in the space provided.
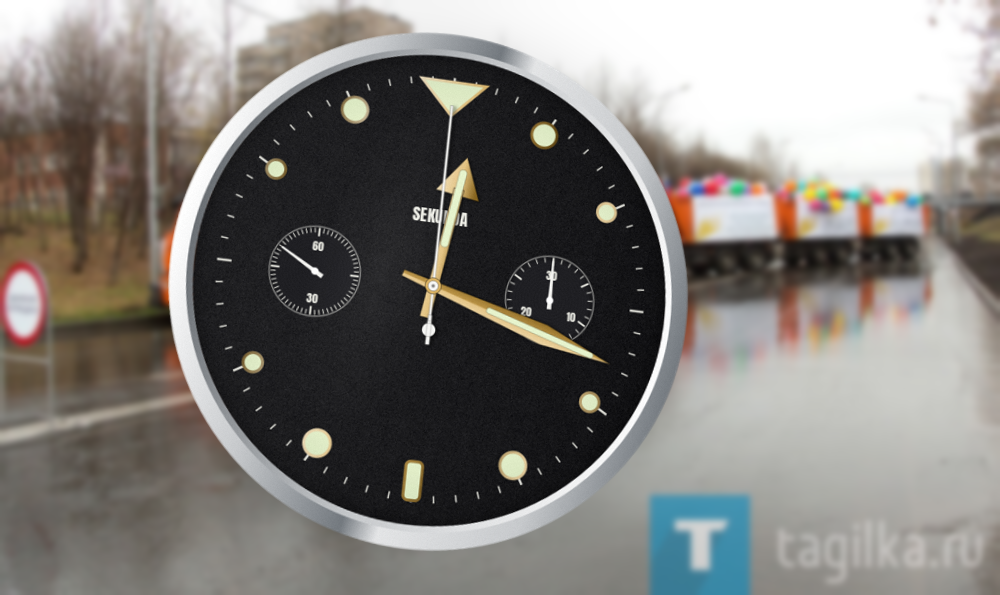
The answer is 12:17:50
